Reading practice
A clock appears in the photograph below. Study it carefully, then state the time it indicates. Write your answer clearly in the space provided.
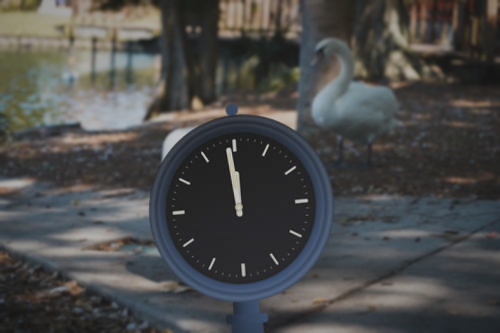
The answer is 11:59
